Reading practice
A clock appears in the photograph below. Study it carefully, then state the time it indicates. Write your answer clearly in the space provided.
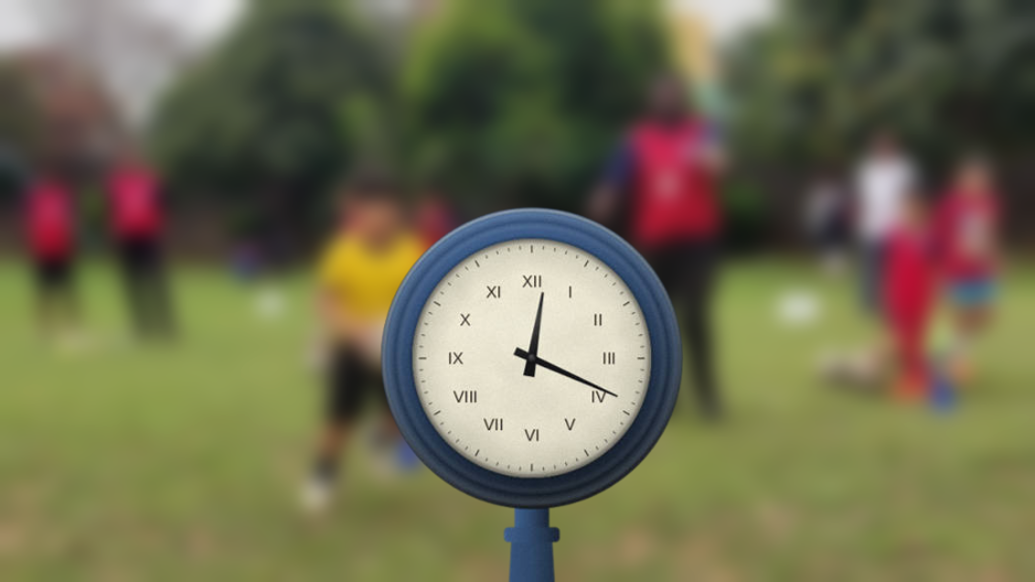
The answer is 12:19
